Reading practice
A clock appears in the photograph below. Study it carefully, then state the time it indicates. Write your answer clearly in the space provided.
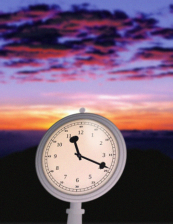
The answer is 11:19
